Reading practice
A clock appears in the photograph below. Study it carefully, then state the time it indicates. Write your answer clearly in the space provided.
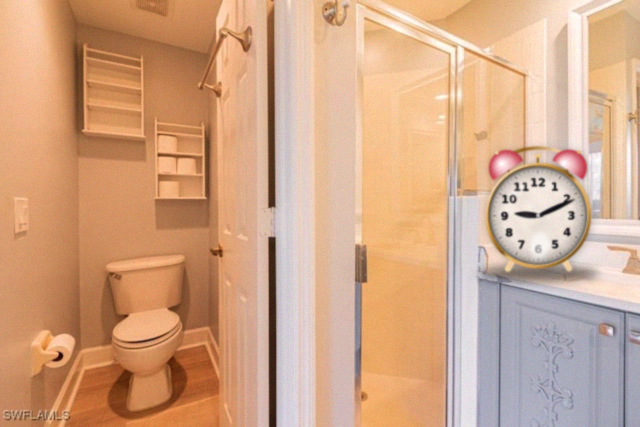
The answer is 9:11
